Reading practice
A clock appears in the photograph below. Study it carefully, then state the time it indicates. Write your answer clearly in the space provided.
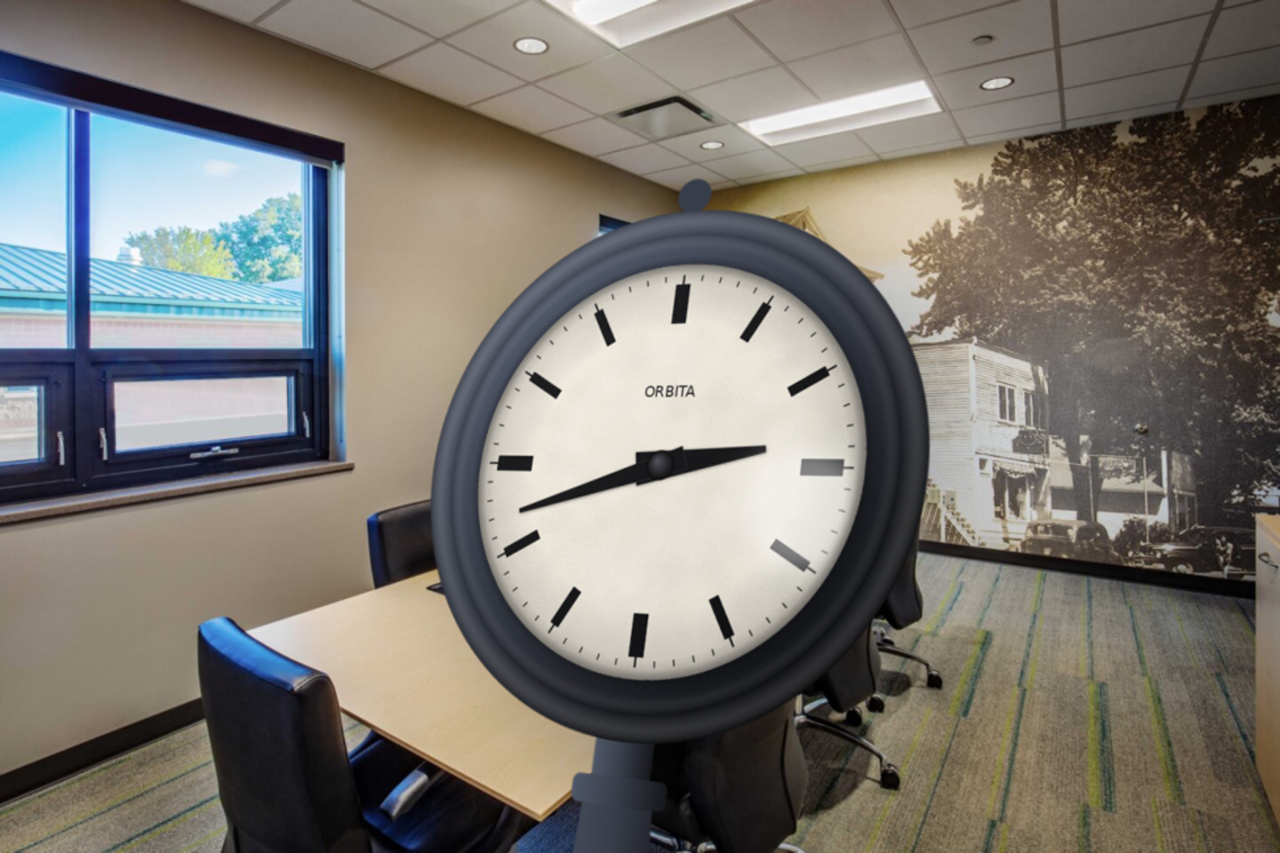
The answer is 2:42
